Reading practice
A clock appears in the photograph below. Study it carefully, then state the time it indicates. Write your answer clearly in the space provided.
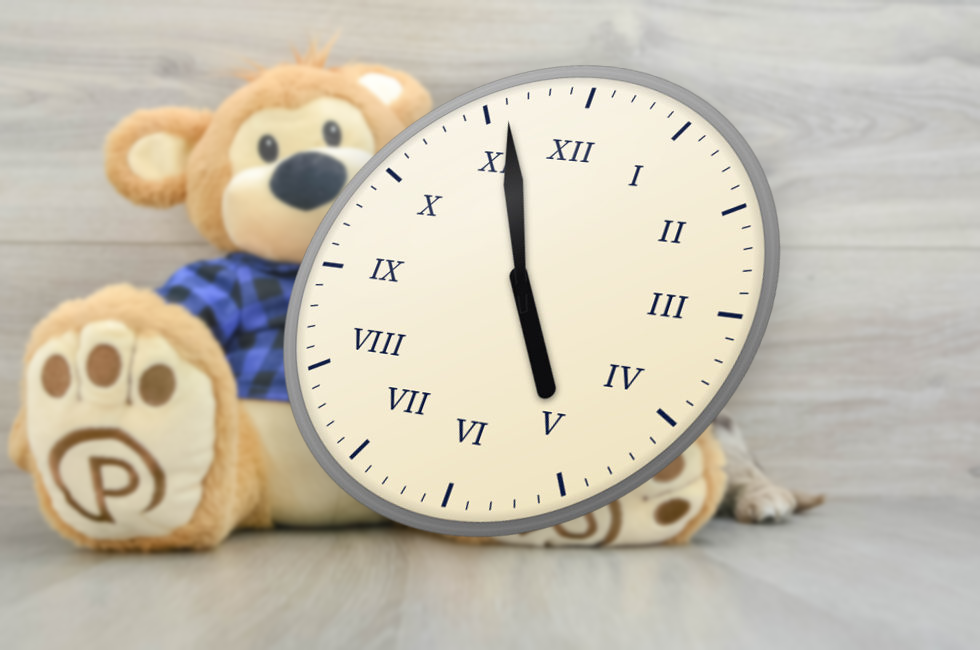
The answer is 4:56
